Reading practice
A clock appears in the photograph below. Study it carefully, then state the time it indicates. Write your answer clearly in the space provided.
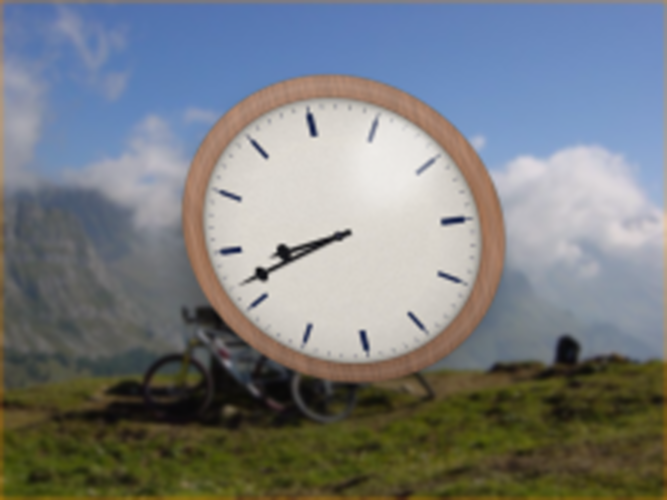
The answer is 8:42
